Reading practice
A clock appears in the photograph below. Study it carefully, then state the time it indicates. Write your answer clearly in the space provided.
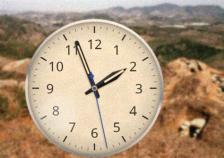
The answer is 1:56:28
